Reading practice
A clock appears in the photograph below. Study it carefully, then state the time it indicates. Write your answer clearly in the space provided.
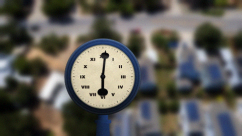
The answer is 6:01
